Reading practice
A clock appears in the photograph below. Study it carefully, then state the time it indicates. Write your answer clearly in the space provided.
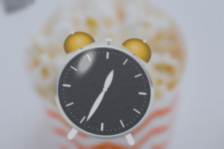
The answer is 12:34
